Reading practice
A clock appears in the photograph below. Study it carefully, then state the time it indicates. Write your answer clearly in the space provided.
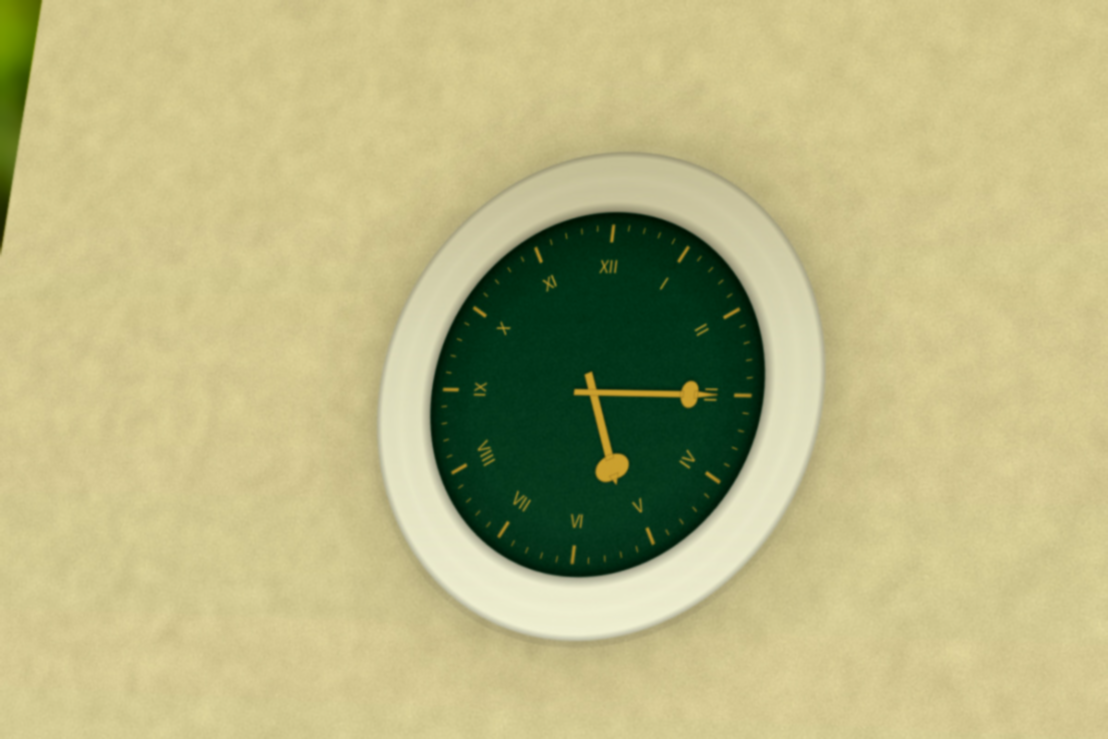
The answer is 5:15
